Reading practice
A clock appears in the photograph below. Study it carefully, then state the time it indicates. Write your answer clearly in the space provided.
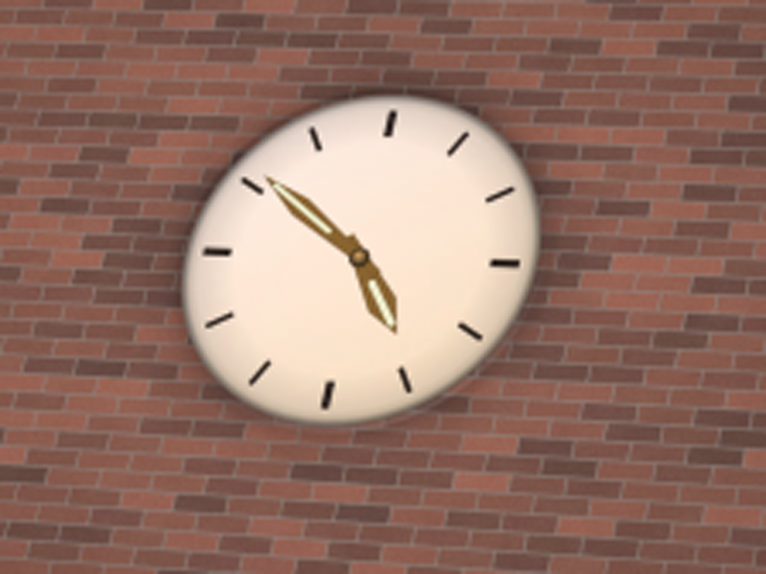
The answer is 4:51
